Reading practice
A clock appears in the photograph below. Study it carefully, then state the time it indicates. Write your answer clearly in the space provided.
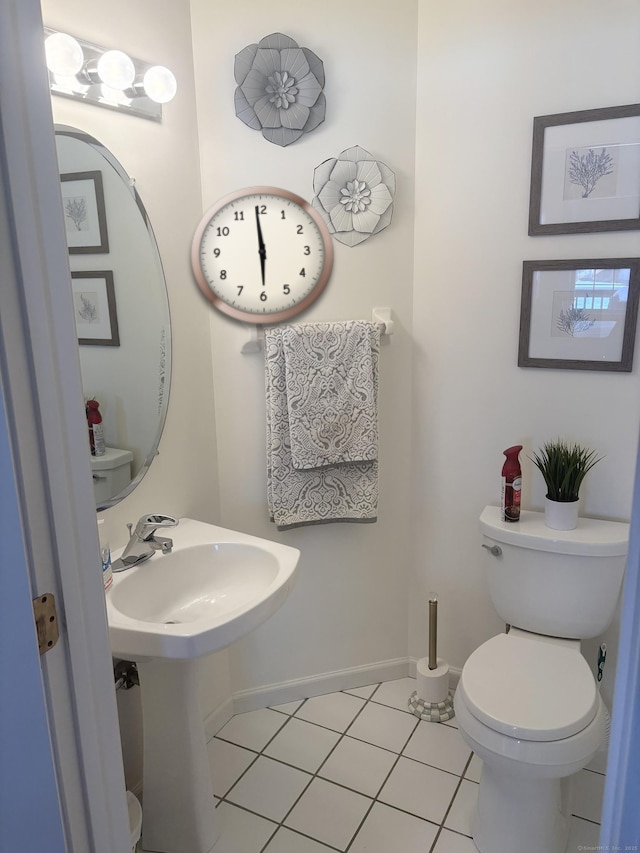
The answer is 5:59
